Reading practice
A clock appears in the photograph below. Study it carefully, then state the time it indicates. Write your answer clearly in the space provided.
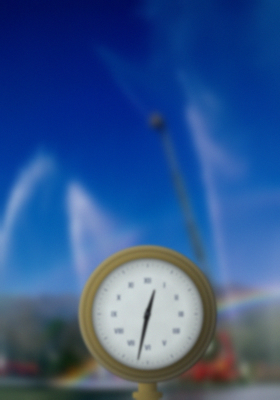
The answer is 12:32
